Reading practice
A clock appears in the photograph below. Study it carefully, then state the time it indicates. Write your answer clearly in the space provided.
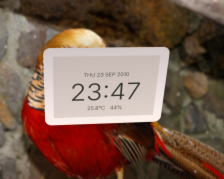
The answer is 23:47
